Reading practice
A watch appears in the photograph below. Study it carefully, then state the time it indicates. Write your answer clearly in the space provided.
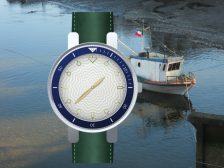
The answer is 1:38
